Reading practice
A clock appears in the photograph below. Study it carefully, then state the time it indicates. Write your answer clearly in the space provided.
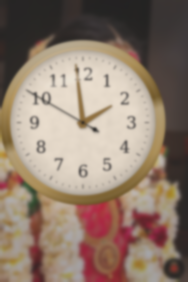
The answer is 1:58:50
